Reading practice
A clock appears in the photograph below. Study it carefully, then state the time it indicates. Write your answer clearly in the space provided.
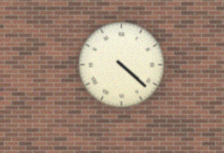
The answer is 4:22
